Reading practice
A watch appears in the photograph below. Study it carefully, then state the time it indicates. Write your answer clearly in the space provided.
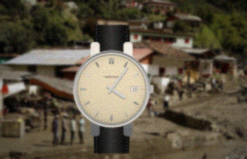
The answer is 4:06
